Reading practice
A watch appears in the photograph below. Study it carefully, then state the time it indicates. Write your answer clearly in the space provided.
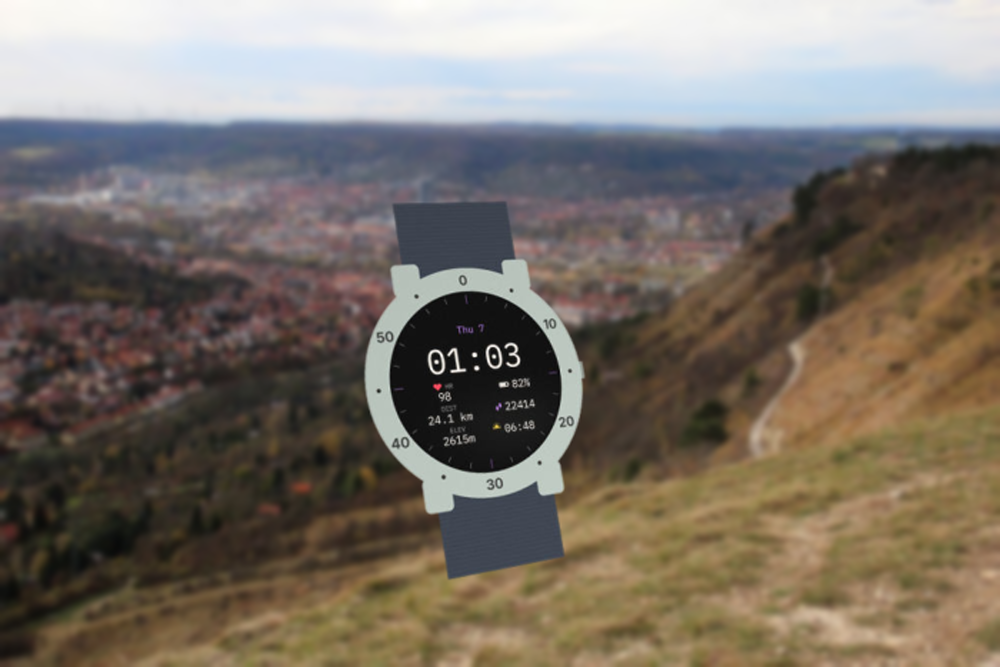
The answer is 1:03
